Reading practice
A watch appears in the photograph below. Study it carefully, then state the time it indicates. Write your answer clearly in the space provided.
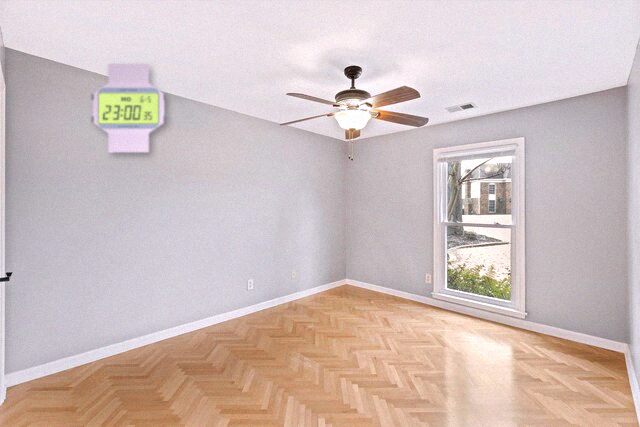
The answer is 23:00
